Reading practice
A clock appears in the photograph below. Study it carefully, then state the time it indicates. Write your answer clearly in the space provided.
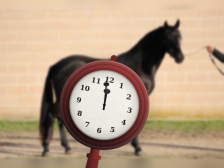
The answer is 11:59
